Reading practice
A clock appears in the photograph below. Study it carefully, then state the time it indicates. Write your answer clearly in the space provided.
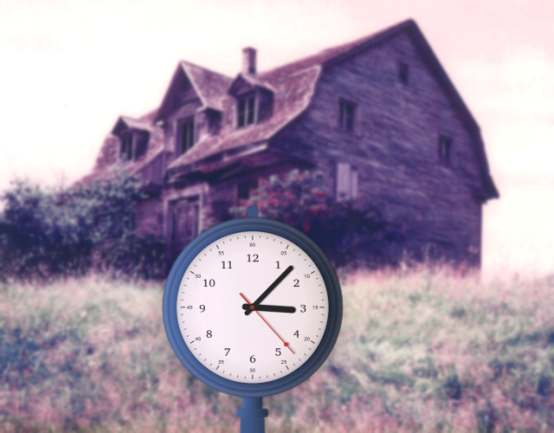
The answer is 3:07:23
